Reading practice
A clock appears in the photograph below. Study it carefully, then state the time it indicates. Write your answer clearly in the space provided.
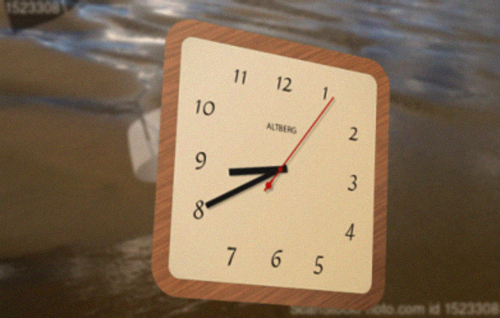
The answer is 8:40:06
